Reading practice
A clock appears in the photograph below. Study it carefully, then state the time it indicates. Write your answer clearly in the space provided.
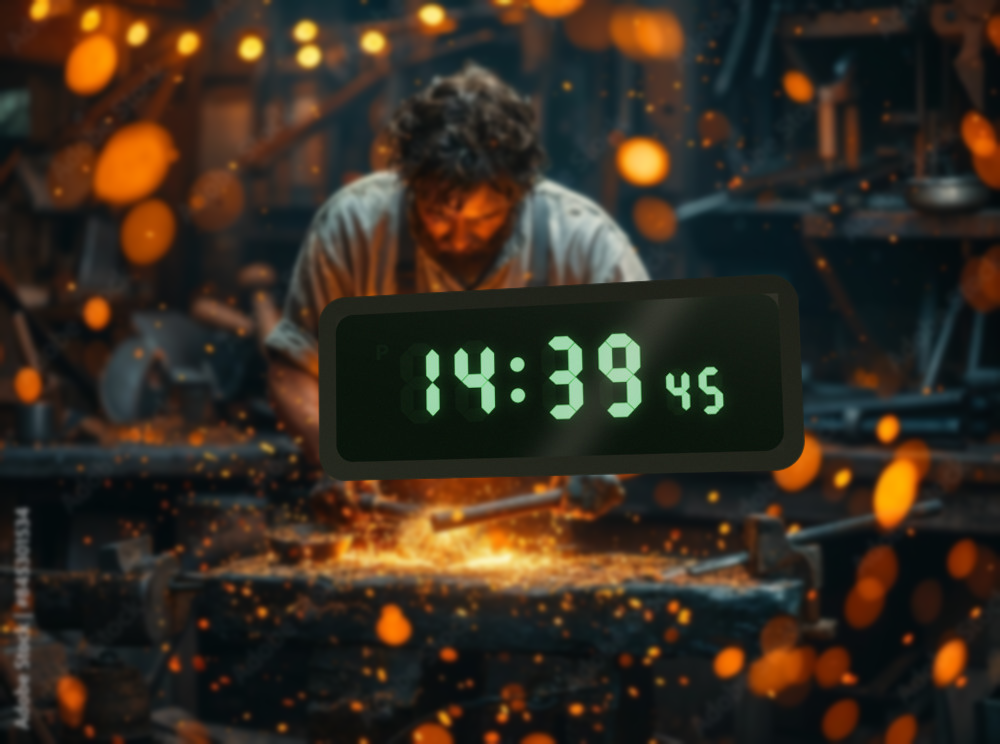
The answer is 14:39:45
